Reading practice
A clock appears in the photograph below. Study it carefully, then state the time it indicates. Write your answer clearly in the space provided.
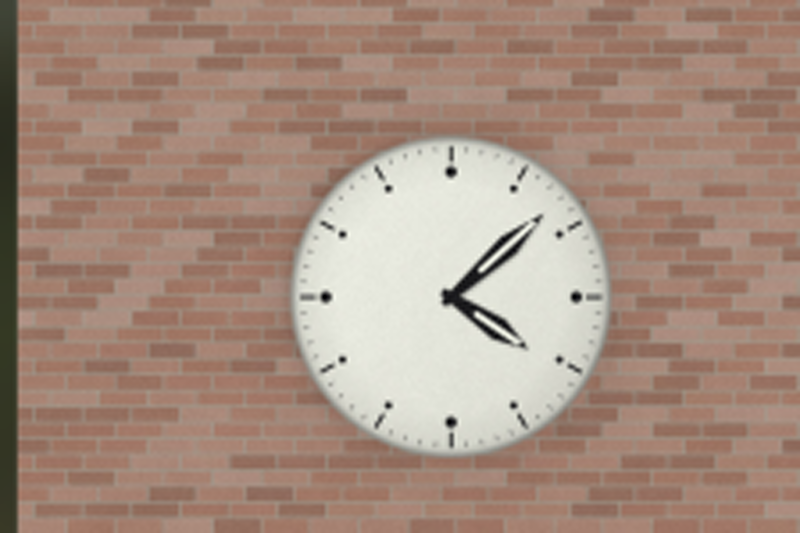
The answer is 4:08
